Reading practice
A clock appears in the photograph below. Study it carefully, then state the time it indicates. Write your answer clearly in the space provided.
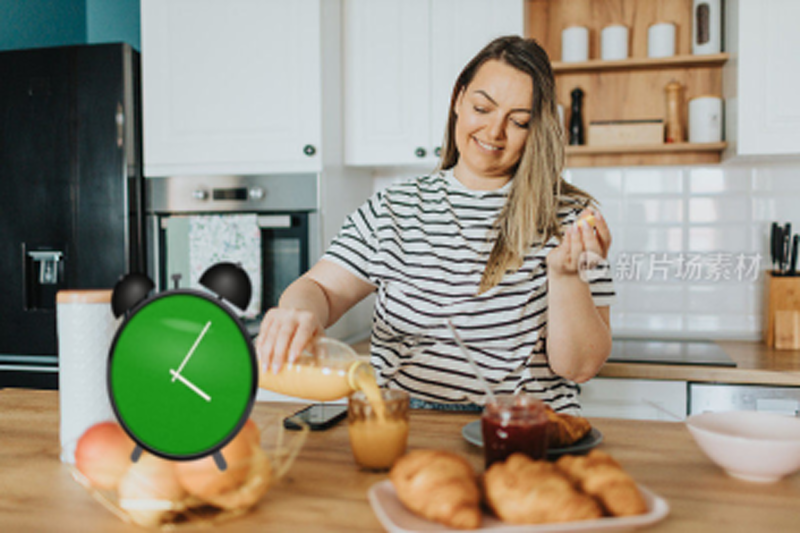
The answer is 4:06
